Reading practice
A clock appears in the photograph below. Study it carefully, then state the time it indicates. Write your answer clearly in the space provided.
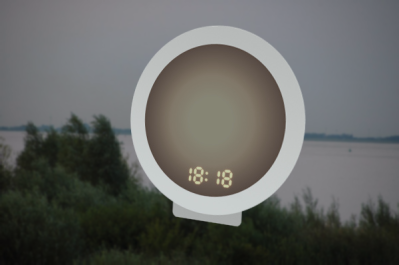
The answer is 18:18
